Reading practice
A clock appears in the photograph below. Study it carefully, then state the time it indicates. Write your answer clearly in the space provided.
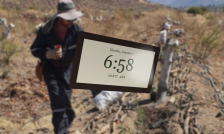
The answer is 6:58
